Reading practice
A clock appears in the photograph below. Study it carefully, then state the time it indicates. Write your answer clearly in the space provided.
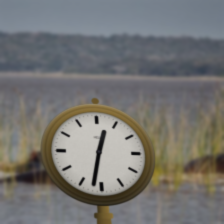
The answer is 12:32
